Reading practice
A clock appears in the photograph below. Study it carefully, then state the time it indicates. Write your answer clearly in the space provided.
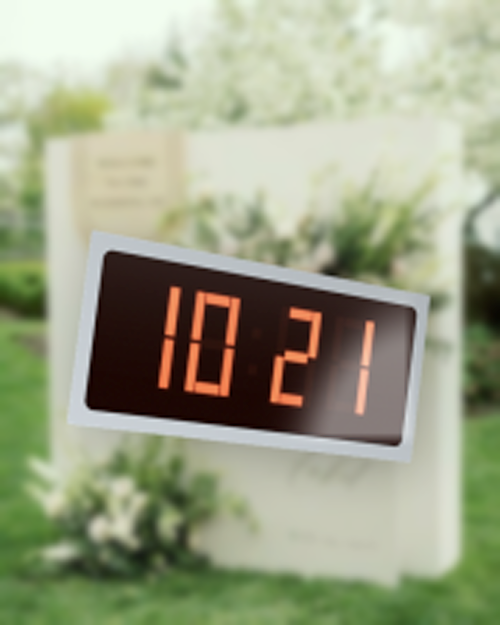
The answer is 10:21
